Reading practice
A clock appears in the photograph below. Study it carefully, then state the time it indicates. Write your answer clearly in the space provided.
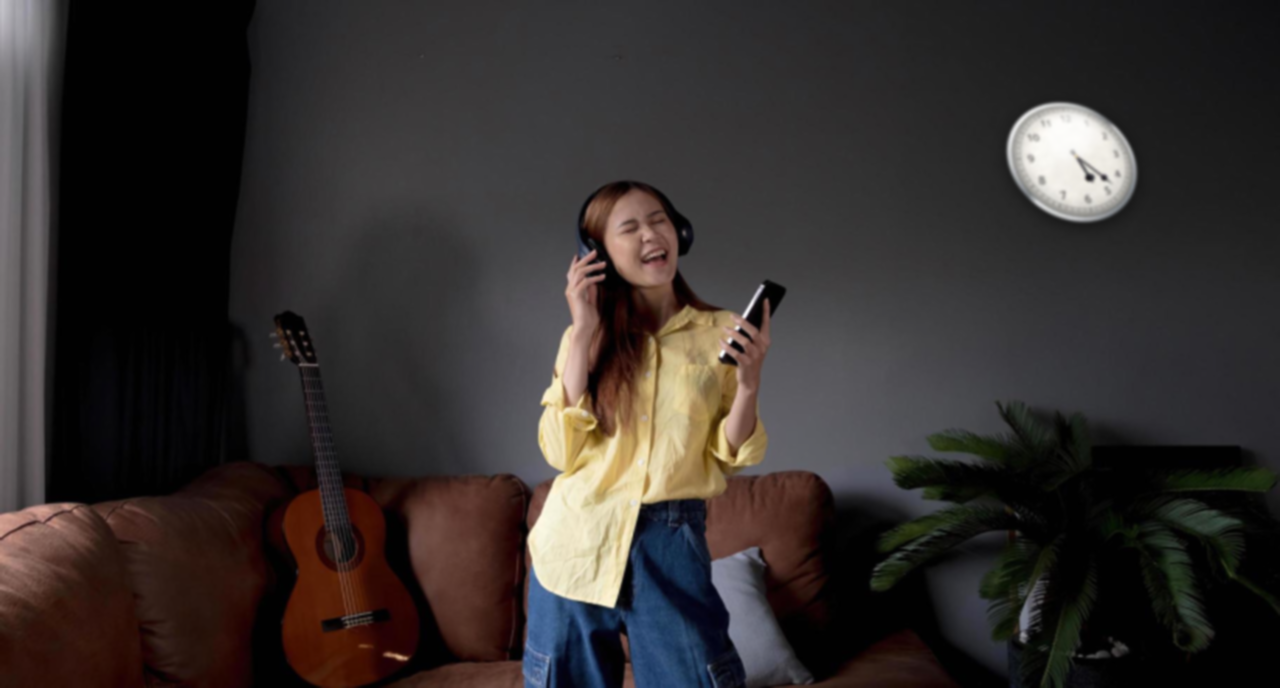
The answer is 5:23
